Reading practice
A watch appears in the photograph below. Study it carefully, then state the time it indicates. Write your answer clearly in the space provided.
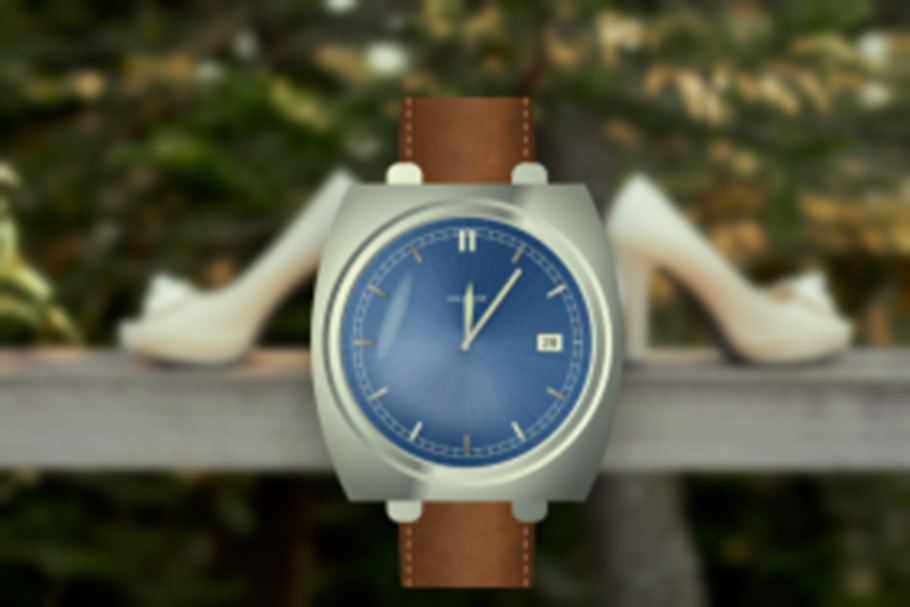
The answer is 12:06
